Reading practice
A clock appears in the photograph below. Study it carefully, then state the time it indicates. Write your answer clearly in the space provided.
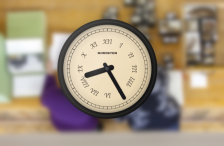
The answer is 8:25
